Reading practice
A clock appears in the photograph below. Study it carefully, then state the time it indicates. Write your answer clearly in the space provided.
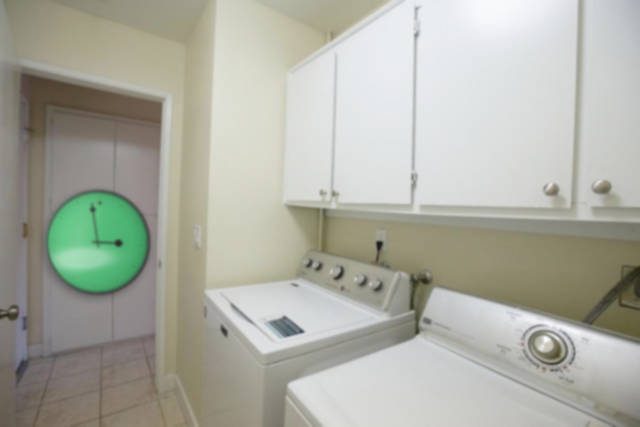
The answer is 2:58
